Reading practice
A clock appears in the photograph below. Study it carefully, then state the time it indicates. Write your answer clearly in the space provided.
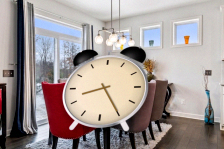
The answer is 8:25
